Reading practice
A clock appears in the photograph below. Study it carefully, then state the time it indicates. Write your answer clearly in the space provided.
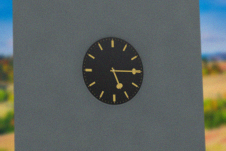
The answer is 5:15
